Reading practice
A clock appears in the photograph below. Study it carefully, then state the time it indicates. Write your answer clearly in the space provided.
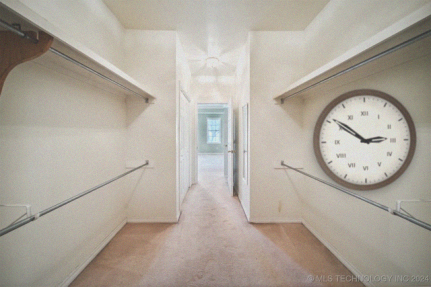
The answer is 2:51
